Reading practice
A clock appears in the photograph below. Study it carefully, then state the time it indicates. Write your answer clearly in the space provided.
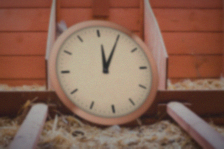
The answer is 12:05
